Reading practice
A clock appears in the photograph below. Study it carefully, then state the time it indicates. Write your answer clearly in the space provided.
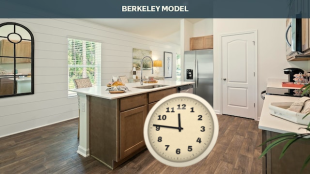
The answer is 11:46
